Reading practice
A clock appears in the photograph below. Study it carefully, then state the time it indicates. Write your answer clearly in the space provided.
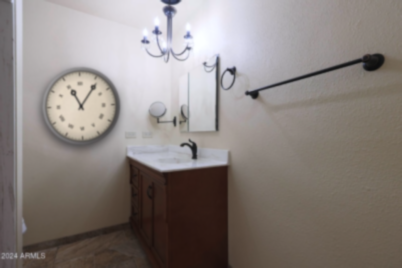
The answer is 11:06
